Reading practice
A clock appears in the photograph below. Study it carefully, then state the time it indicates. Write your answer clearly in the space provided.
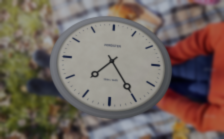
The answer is 7:25
